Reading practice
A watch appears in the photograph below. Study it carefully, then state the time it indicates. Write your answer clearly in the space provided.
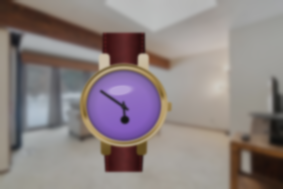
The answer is 5:51
